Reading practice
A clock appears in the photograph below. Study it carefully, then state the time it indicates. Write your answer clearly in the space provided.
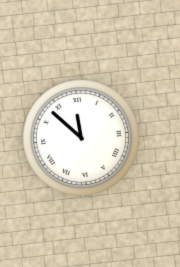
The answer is 11:53
